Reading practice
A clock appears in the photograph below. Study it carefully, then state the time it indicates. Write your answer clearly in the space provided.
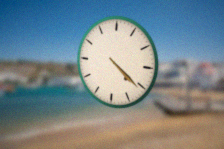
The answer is 4:21
